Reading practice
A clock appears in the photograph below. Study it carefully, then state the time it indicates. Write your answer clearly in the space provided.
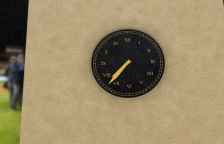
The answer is 7:37
